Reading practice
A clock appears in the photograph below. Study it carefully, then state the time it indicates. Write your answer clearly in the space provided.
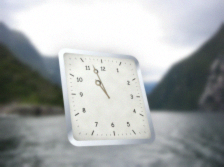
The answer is 10:57
